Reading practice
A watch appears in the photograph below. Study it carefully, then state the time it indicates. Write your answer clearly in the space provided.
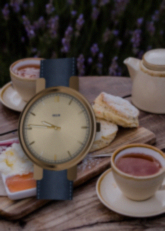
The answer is 9:46
